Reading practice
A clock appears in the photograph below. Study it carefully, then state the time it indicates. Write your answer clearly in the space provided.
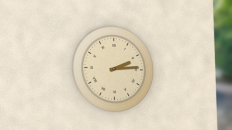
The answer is 2:14
